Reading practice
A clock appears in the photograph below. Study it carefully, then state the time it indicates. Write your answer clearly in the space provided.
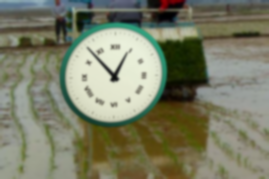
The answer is 12:53
